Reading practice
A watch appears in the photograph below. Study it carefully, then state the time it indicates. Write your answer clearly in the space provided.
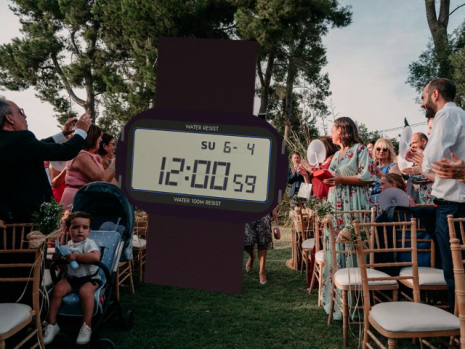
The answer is 12:00:59
